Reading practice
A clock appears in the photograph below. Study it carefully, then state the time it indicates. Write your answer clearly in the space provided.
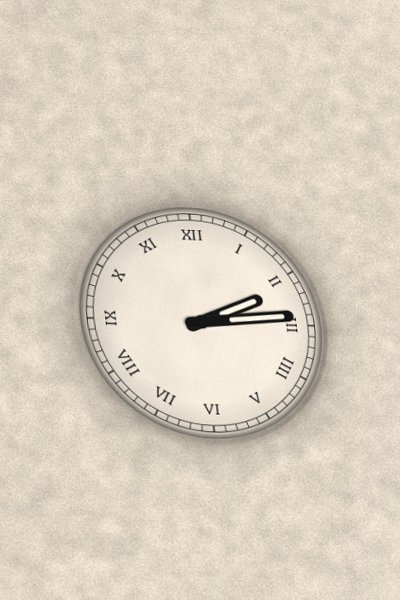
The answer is 2:14
